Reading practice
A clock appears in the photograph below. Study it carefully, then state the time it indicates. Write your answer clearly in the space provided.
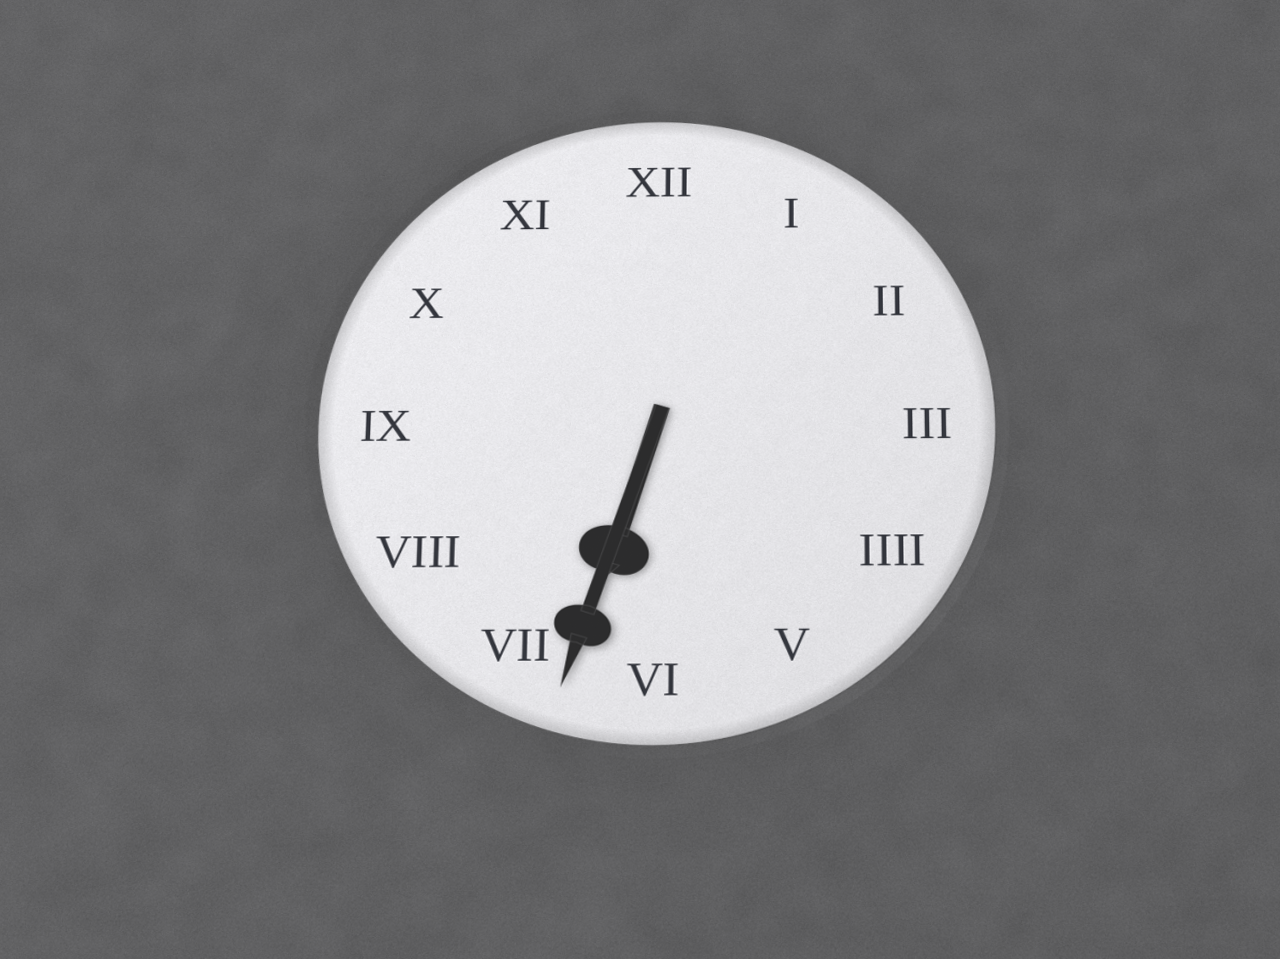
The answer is 6:33
